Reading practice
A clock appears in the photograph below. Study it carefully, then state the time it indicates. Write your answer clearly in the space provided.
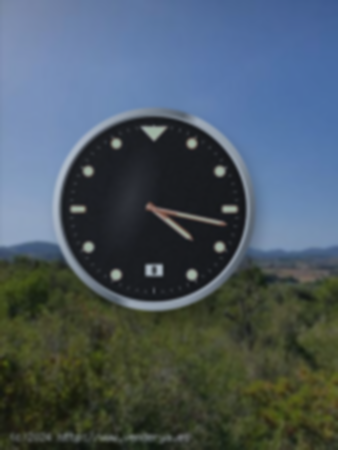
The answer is 4:17
